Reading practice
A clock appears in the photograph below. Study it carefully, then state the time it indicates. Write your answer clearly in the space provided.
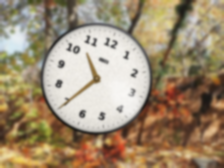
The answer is 10:35
